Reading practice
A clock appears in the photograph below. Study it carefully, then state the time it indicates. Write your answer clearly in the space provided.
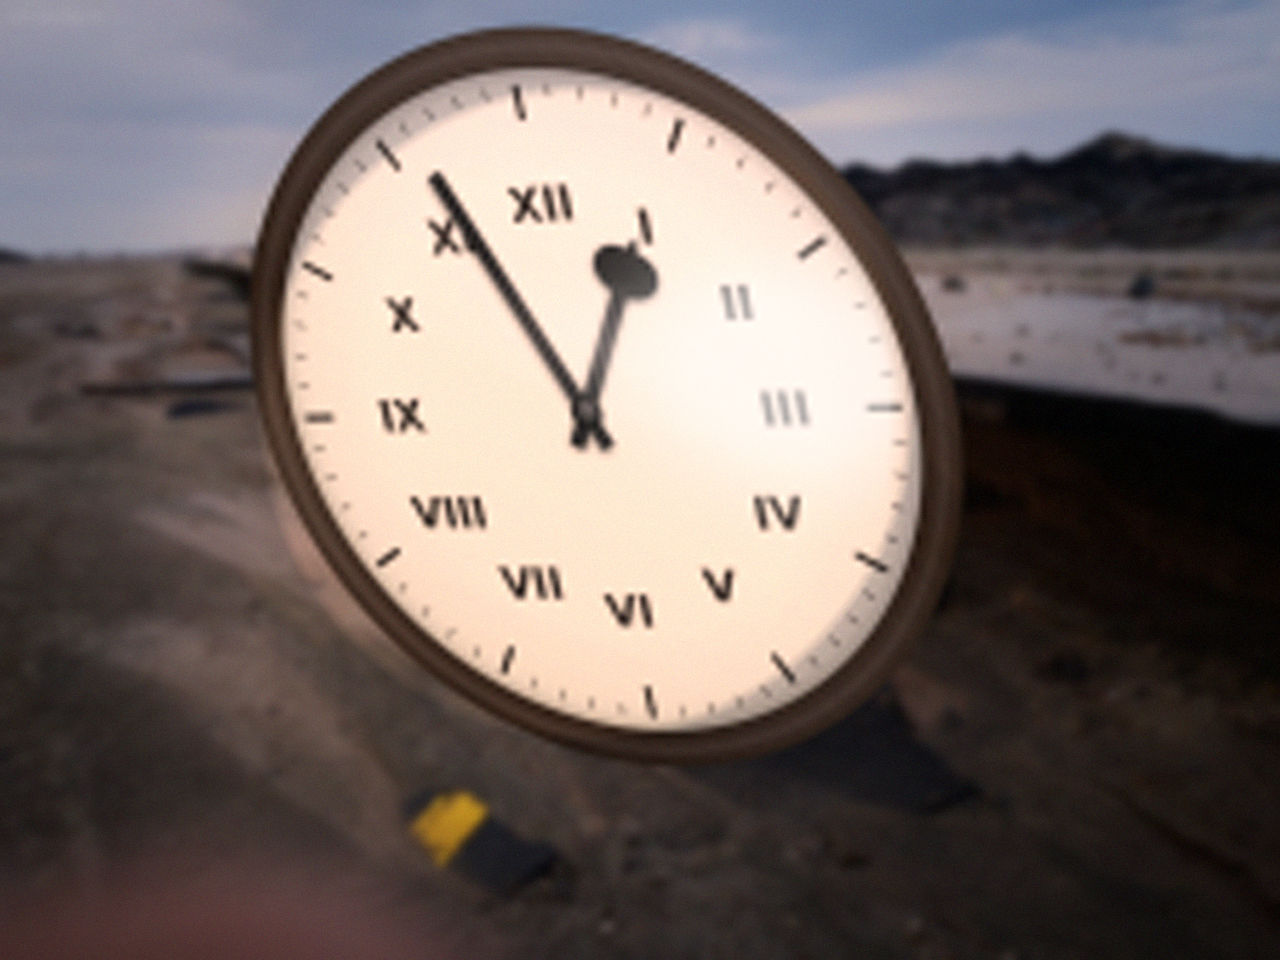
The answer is 12:56
